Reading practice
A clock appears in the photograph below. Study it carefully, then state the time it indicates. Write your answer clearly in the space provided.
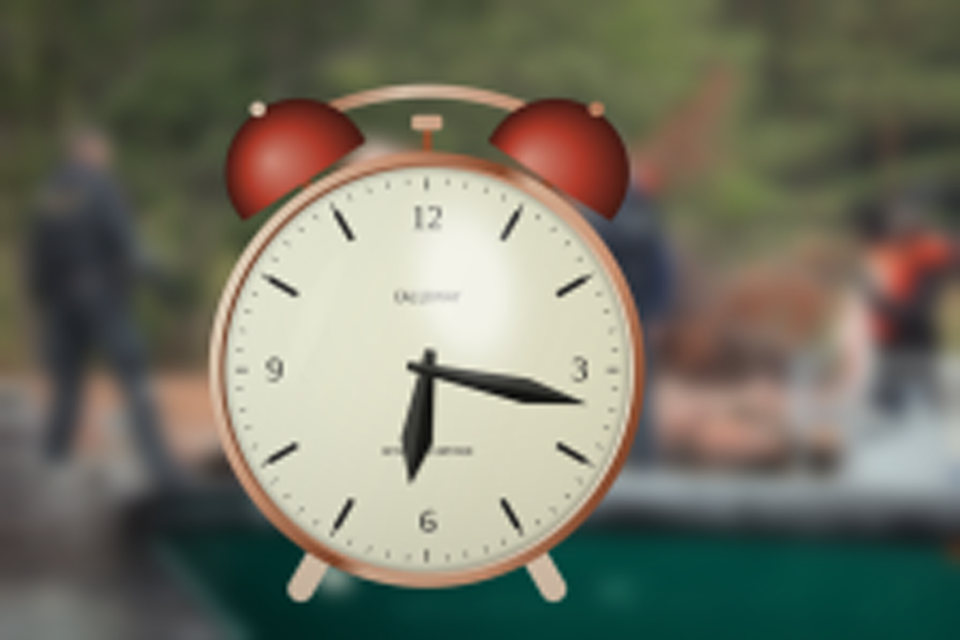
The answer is 6:17
